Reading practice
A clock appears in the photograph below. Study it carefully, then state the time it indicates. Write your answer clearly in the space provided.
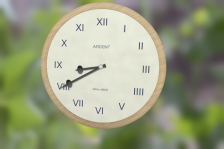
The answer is 8:40
